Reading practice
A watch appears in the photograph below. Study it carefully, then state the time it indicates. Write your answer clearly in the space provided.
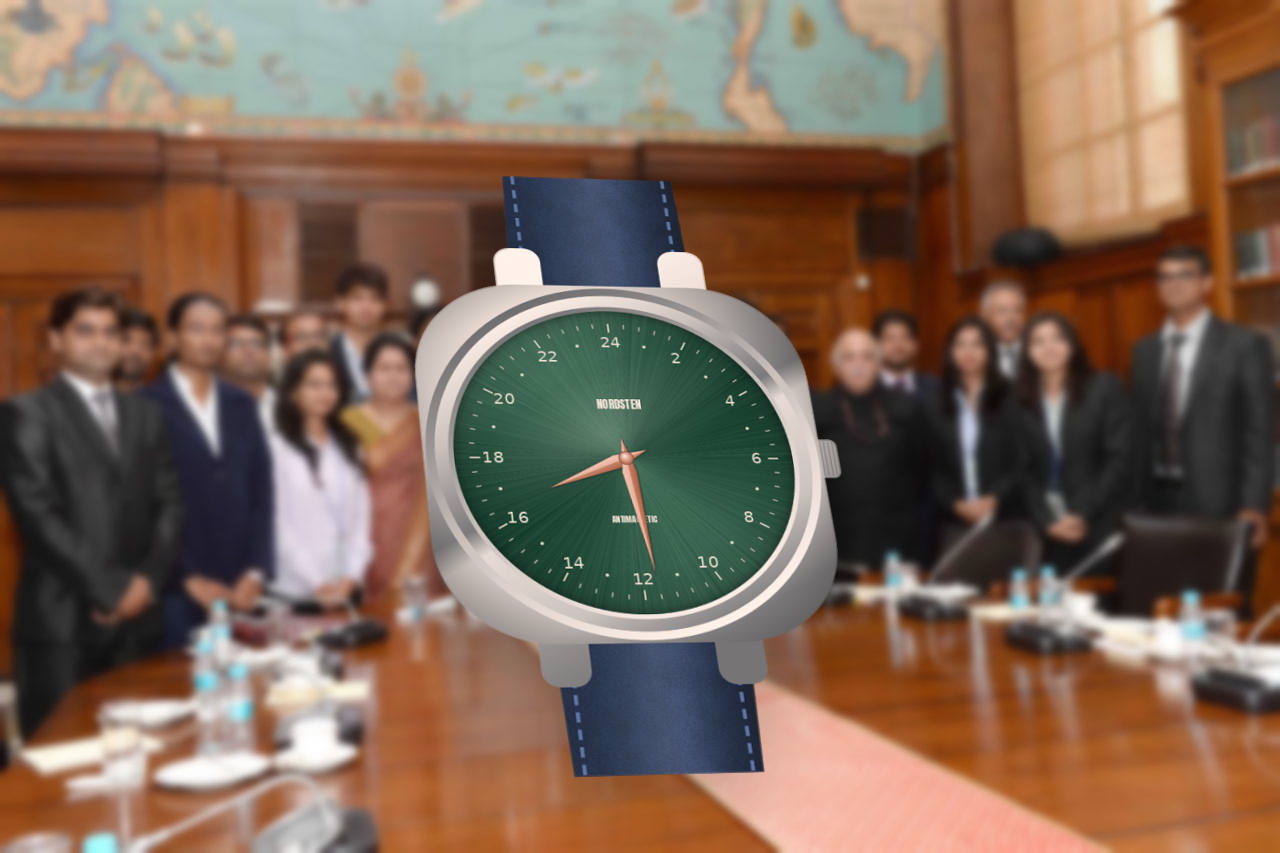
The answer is 16:29
